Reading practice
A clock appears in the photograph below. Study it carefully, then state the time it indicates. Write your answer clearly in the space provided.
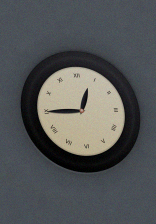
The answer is 12:45
